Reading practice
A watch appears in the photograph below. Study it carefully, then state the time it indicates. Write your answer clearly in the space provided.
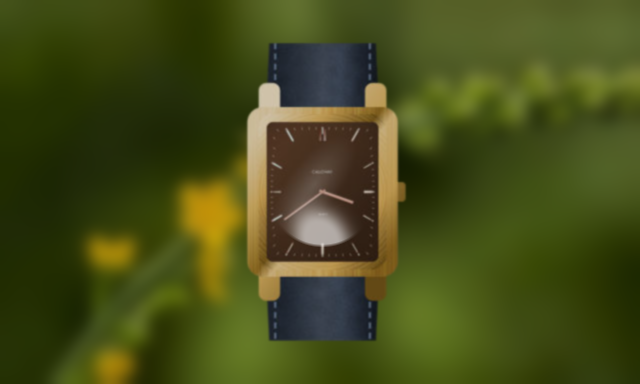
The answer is 3:39
